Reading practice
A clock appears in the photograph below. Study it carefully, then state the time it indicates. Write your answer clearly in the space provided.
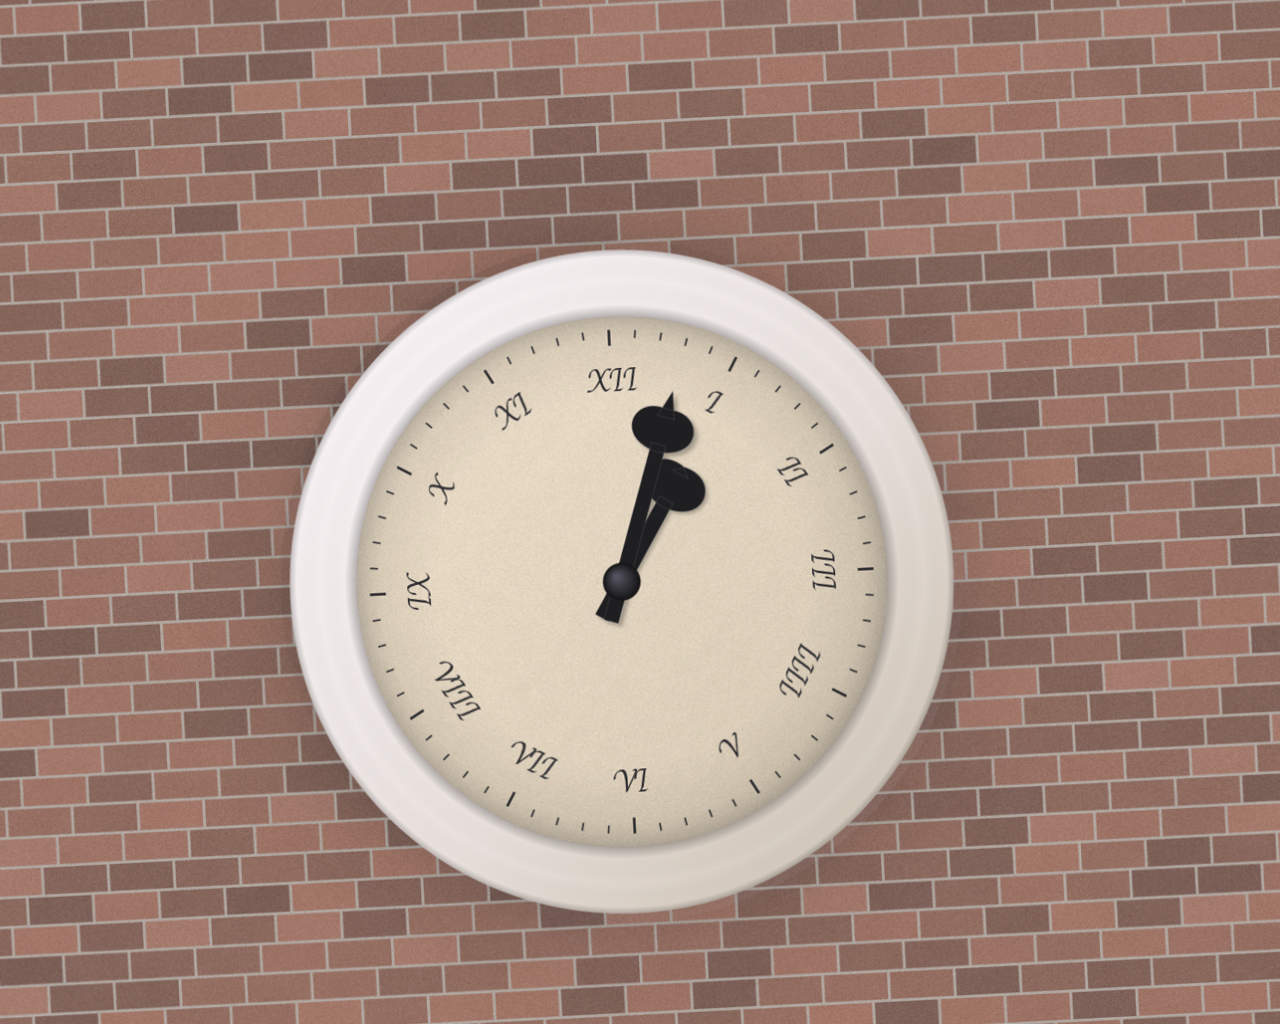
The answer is 1:03
